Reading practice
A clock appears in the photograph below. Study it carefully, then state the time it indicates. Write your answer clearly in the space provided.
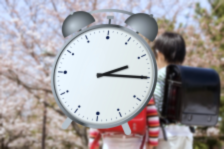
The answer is 2:15
